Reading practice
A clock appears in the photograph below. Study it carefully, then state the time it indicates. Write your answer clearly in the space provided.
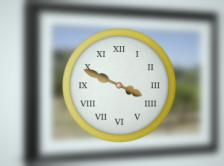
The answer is 3:49
